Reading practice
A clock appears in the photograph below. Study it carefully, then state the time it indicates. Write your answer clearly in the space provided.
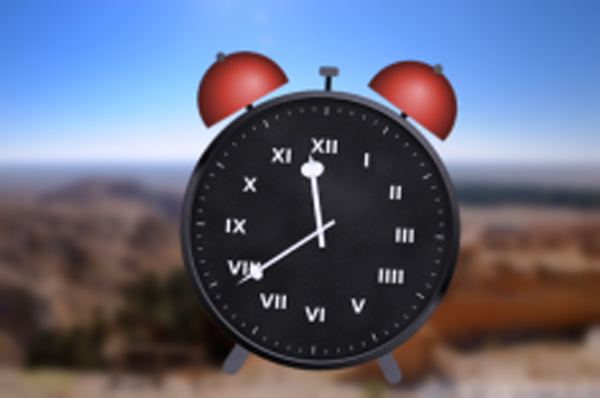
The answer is 11:39
